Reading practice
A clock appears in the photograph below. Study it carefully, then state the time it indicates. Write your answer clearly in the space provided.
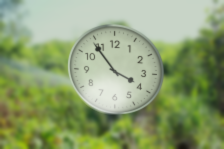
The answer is 3:54
